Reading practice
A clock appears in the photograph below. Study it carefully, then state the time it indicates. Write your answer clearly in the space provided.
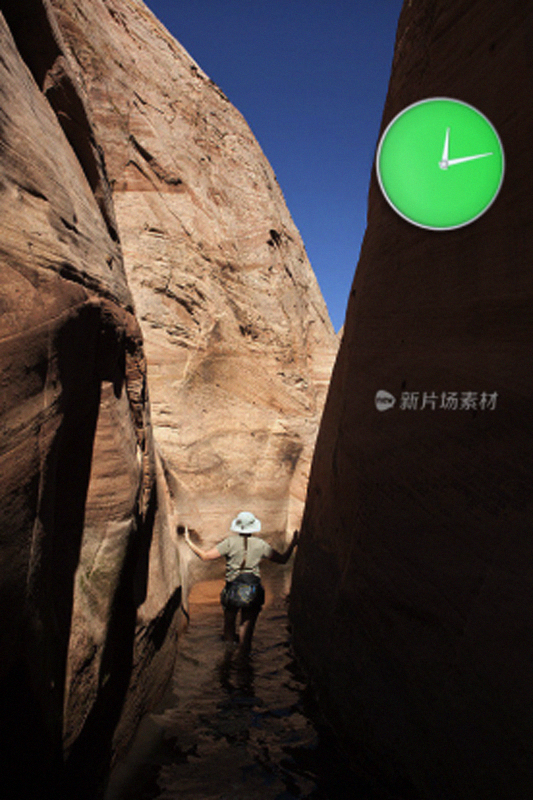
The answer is 12:13
